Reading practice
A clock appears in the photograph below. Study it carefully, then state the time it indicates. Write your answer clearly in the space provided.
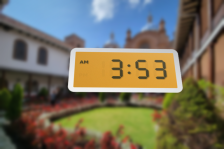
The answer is 3:53
